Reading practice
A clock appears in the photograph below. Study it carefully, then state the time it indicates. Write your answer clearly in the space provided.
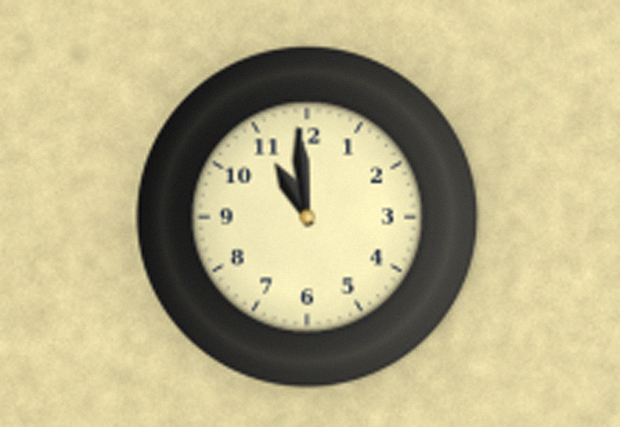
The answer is 10:59
